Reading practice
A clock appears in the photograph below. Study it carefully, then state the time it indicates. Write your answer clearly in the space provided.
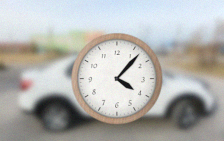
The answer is 4:07
